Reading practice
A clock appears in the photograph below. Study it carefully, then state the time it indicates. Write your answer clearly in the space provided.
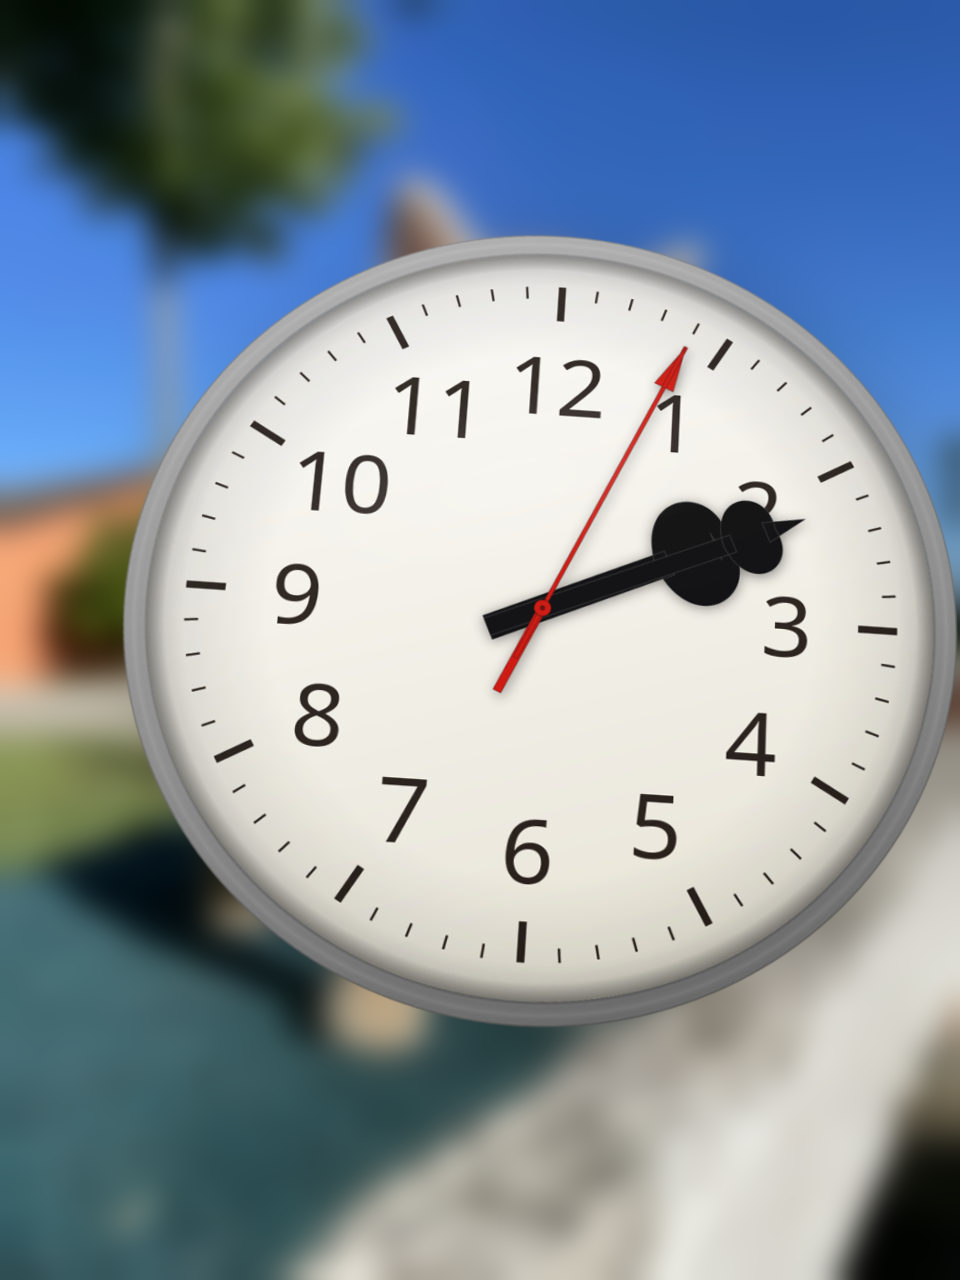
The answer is 2:11:04
